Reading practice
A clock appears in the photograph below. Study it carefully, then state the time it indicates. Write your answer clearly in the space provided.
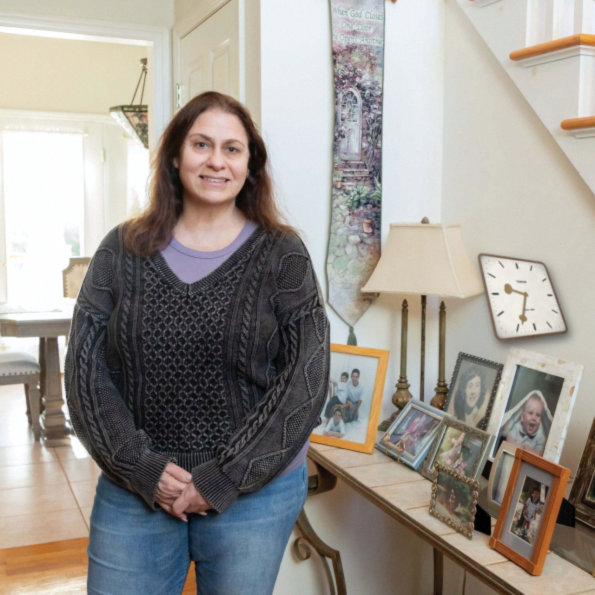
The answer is 9:34
